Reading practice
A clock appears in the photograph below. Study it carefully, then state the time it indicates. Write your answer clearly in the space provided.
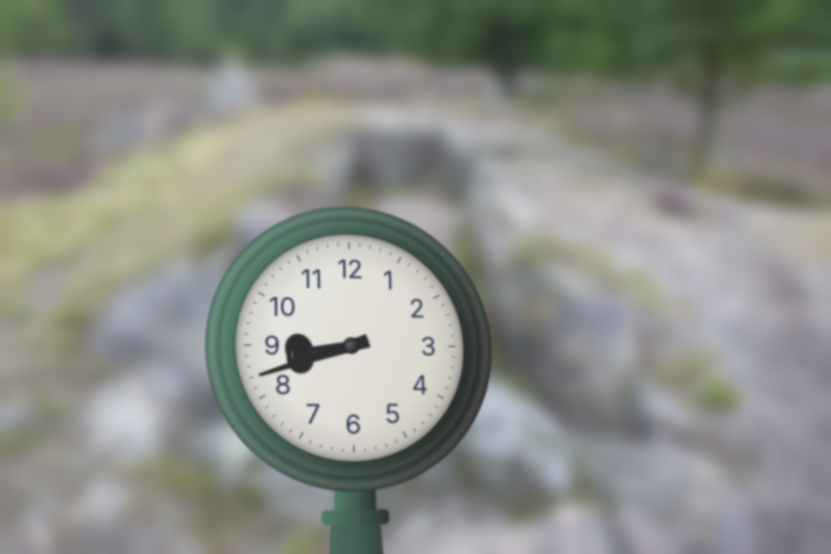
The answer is 8:42
